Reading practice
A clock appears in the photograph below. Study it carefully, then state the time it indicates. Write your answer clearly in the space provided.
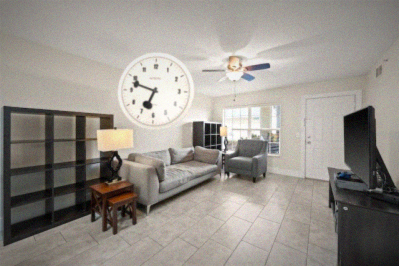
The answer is 6:48
